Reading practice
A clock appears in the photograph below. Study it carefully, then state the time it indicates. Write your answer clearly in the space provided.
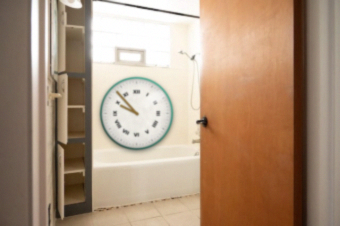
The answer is 9:53
